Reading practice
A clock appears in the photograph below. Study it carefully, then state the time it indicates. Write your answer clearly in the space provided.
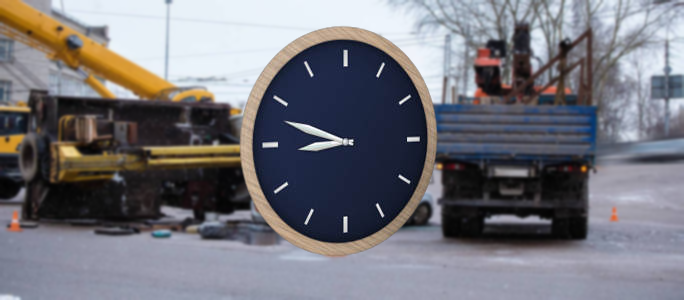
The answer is 8:48
